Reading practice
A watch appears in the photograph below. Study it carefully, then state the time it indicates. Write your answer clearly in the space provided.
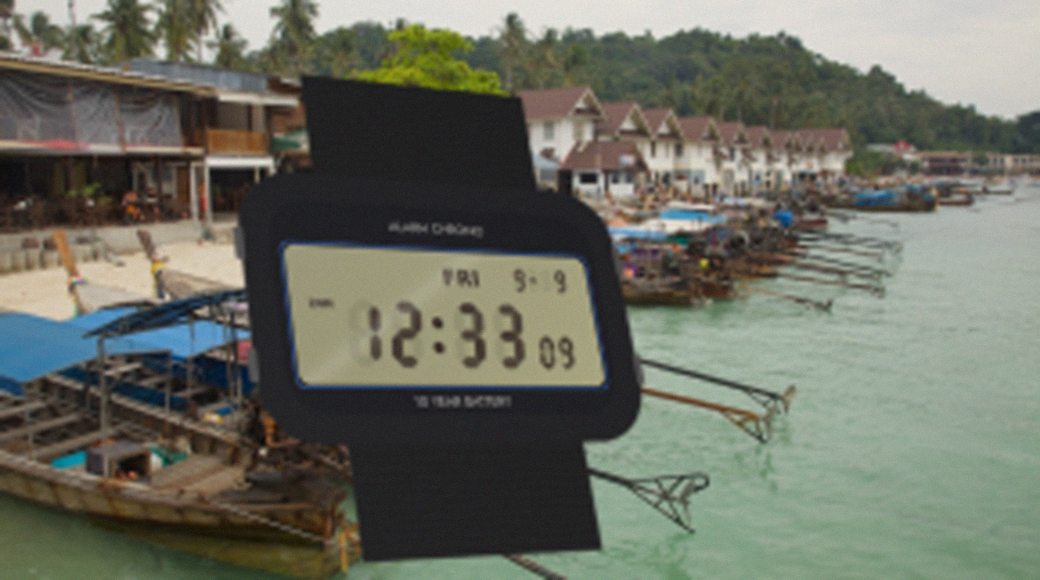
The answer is 12:33:09
